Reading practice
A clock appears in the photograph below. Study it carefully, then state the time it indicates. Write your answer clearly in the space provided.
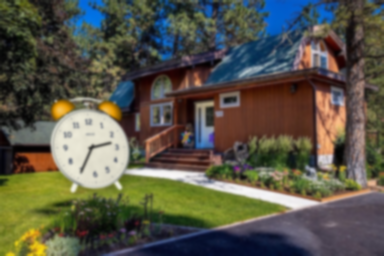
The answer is 2:35
